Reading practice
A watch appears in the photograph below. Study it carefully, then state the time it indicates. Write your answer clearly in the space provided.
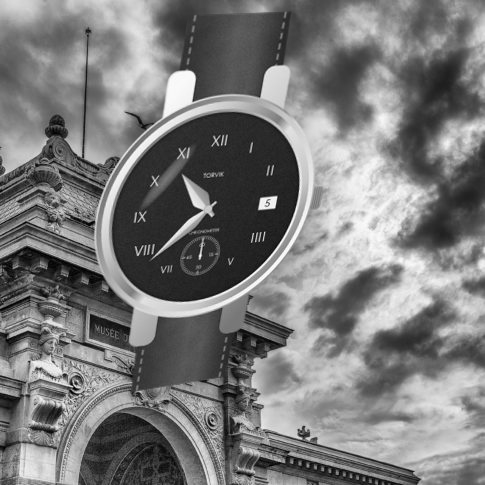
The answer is 10:38
